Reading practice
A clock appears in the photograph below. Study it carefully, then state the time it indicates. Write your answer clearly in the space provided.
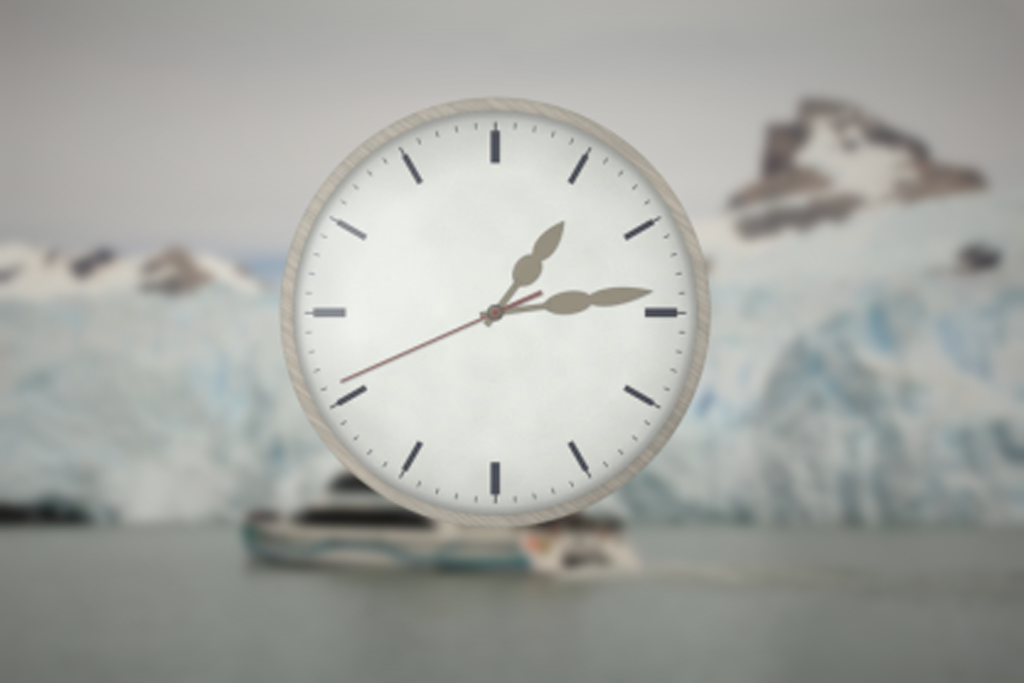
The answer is 1:13:41
